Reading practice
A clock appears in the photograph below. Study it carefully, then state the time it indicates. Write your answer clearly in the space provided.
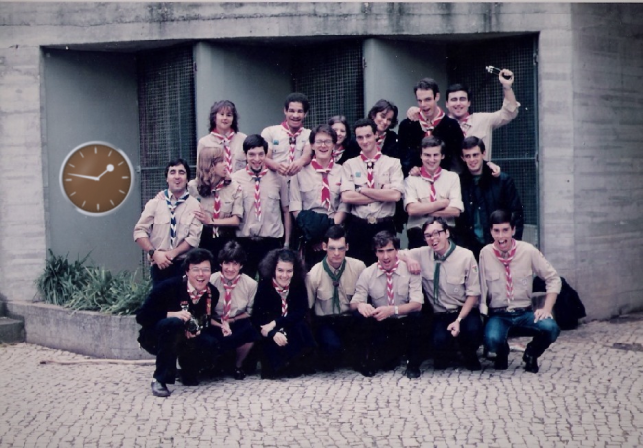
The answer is 1:47
